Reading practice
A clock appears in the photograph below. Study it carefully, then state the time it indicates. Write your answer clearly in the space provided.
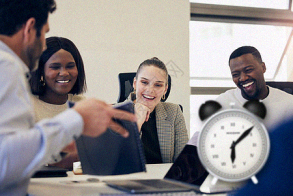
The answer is 6:08
